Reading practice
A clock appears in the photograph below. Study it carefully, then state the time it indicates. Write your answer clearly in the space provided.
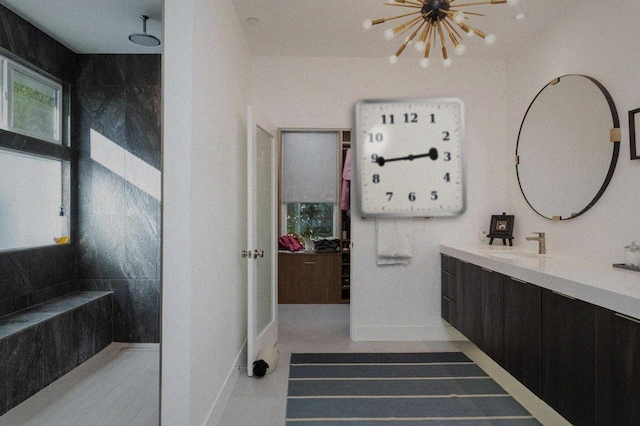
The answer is 2:44
